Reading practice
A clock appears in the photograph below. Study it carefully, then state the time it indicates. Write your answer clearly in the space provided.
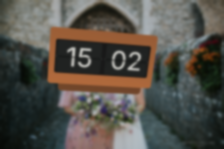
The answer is 15:02
